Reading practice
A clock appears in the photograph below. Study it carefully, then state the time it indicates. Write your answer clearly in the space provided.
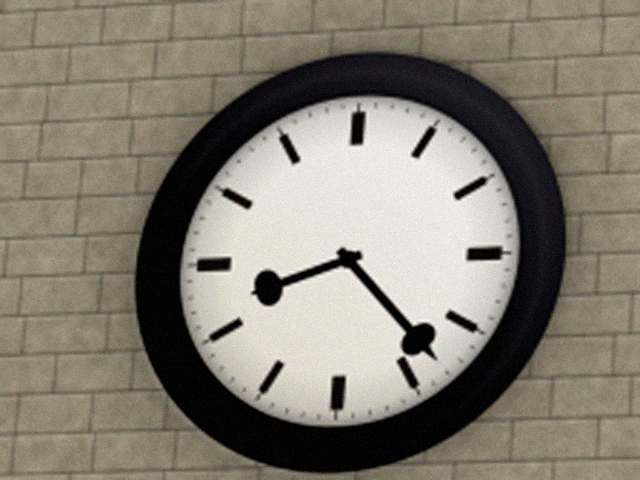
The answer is 8:23
